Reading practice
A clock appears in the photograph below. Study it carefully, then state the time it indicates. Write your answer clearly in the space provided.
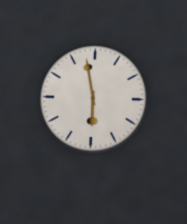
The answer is 5:58
